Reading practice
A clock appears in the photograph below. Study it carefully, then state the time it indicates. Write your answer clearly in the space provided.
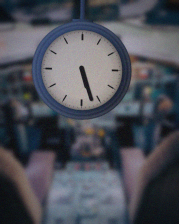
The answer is 5:27
